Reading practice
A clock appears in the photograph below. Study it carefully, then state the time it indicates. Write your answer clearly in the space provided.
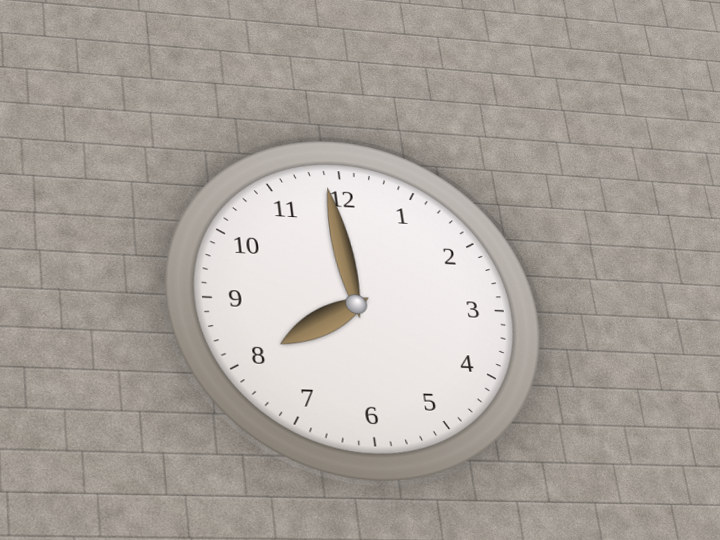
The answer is 7:59
